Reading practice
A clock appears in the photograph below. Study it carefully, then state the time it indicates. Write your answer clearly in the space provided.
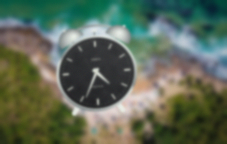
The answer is 4:34
